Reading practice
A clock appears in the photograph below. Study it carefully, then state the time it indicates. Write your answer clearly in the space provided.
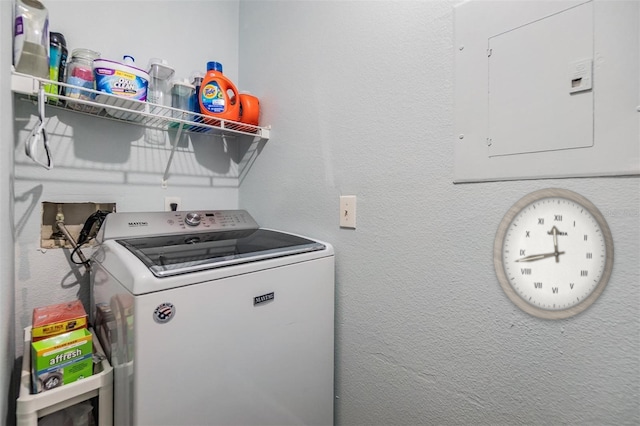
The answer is 11:43
